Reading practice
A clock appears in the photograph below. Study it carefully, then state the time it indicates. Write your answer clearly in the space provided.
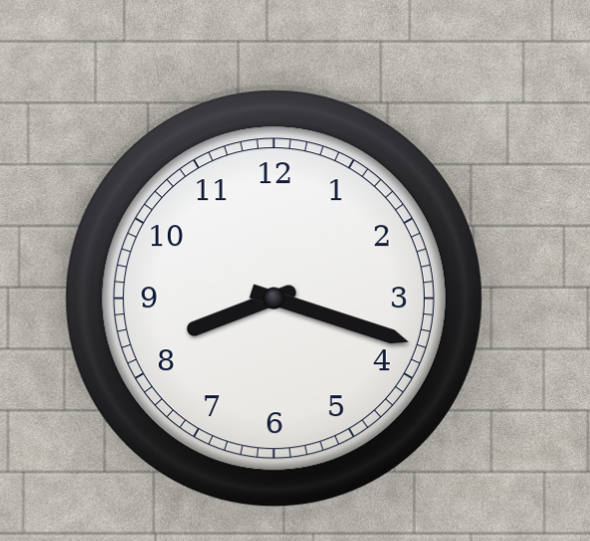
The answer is 8:18
